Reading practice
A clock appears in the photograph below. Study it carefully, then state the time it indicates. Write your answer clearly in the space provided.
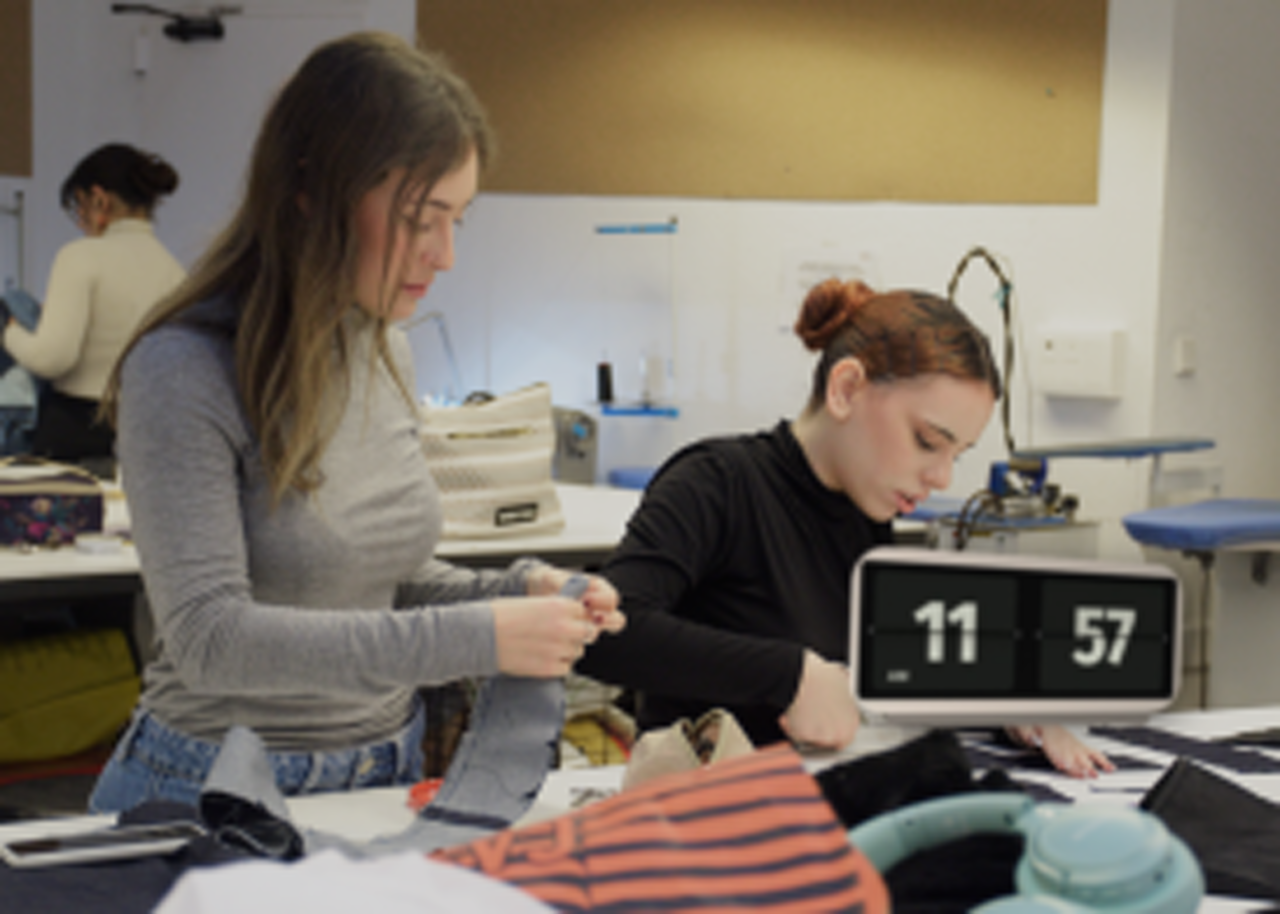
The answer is 11:57
